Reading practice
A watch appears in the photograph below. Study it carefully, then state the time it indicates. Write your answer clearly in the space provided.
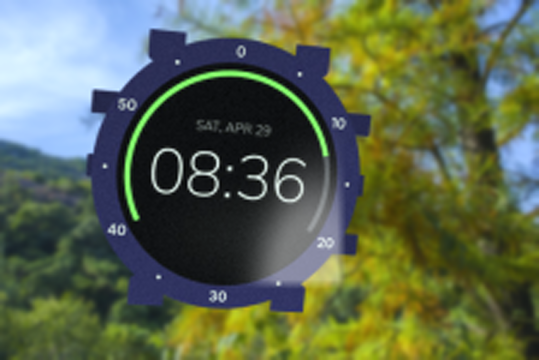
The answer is 8:36
